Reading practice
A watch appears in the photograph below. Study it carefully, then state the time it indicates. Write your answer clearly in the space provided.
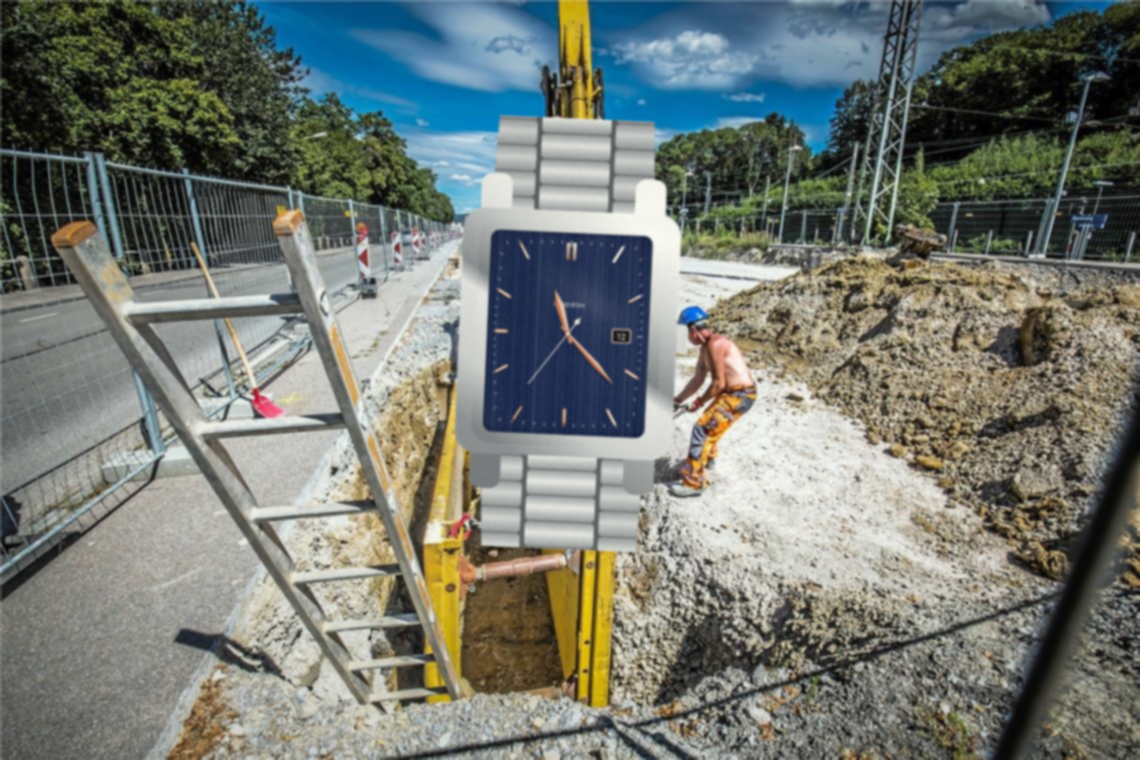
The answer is 11:22:36
